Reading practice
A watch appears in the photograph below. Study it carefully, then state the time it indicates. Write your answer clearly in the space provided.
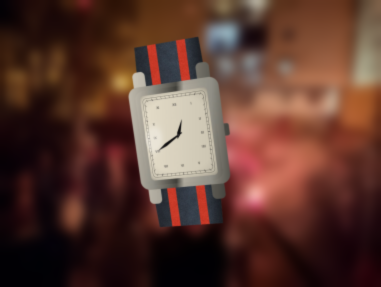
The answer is 12:40
